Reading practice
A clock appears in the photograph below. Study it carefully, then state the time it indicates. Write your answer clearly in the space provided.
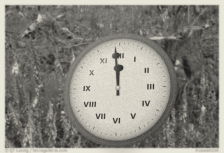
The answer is 11:59
